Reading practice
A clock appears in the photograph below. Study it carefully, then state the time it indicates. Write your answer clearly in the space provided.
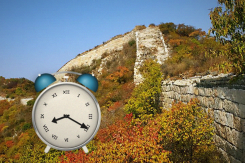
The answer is 8:20
